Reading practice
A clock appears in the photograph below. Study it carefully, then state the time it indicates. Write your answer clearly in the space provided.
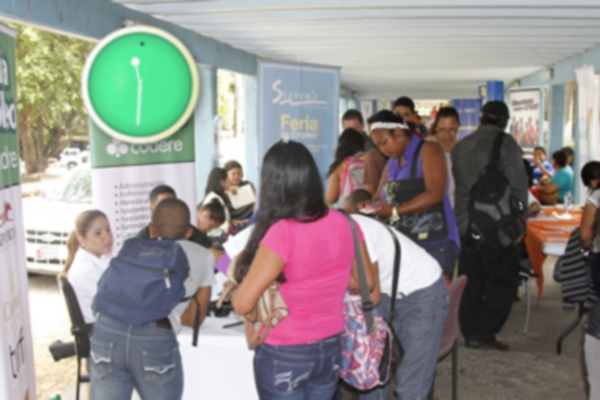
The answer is 11:30
